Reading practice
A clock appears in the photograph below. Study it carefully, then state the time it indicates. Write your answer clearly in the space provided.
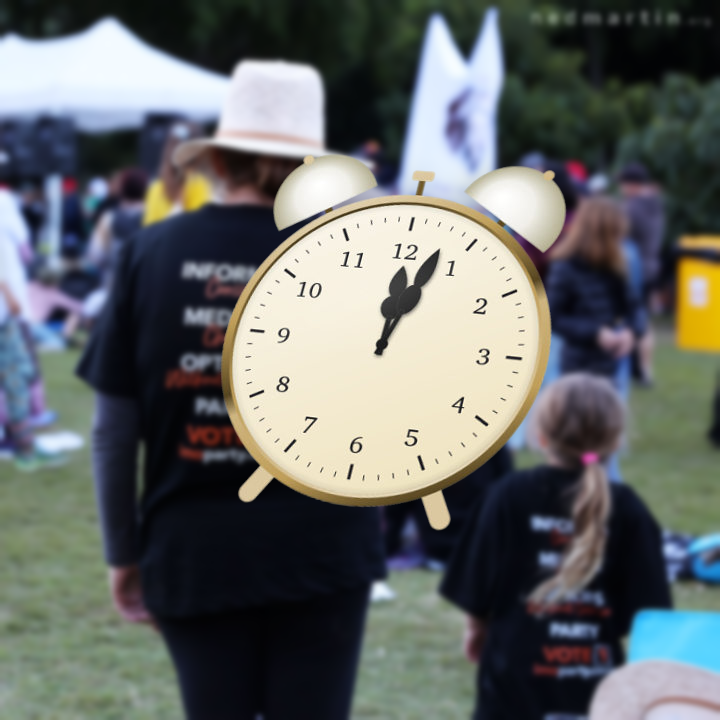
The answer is 12:03
